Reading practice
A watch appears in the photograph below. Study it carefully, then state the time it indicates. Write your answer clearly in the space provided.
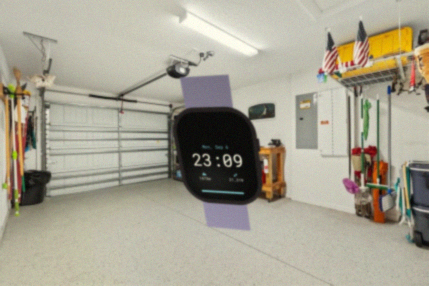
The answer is 23:09
